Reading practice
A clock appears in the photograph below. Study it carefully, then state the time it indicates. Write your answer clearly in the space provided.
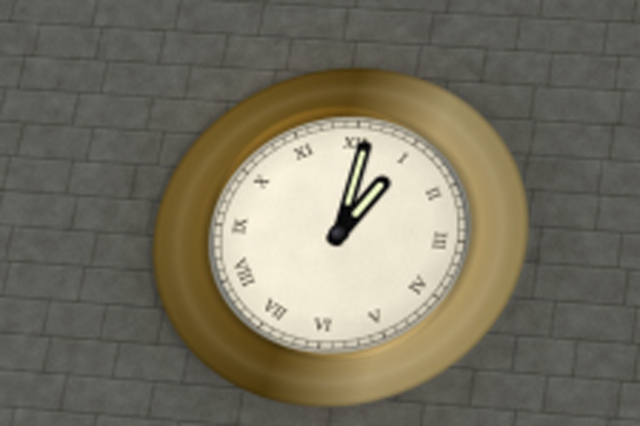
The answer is 1:01
